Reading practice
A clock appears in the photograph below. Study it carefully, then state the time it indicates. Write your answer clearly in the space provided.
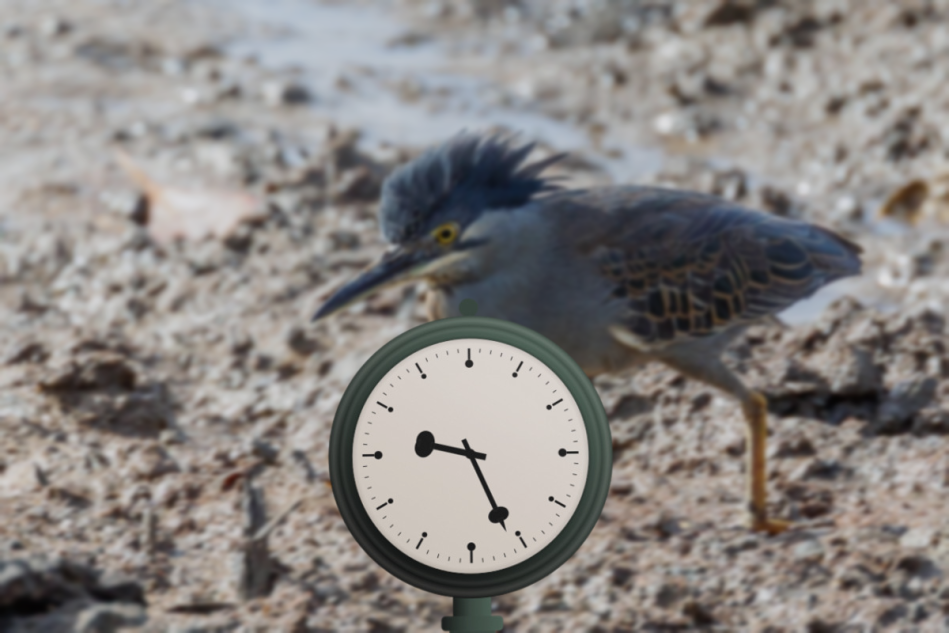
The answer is 9:26
